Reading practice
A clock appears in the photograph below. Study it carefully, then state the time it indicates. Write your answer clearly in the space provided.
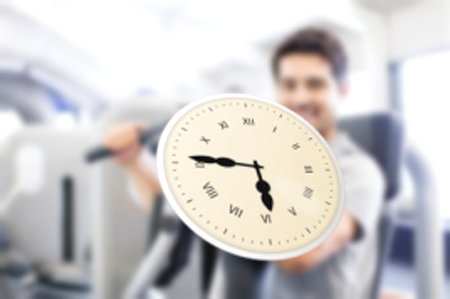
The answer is 5:46
